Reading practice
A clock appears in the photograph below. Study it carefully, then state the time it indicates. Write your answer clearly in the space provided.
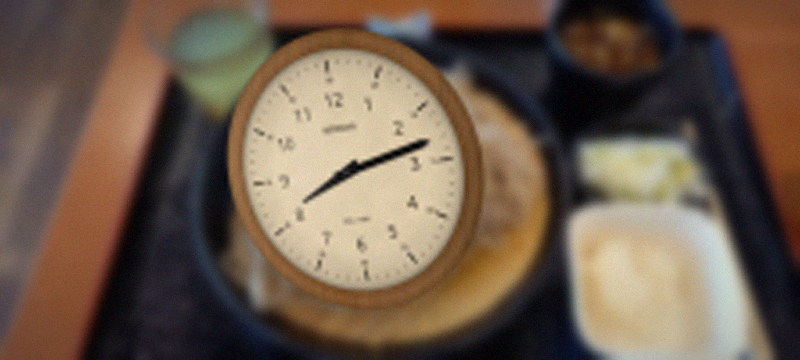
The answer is 8:13
